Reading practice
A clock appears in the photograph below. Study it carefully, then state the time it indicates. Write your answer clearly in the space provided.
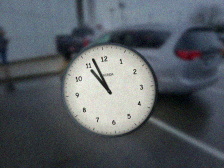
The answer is 10:57
